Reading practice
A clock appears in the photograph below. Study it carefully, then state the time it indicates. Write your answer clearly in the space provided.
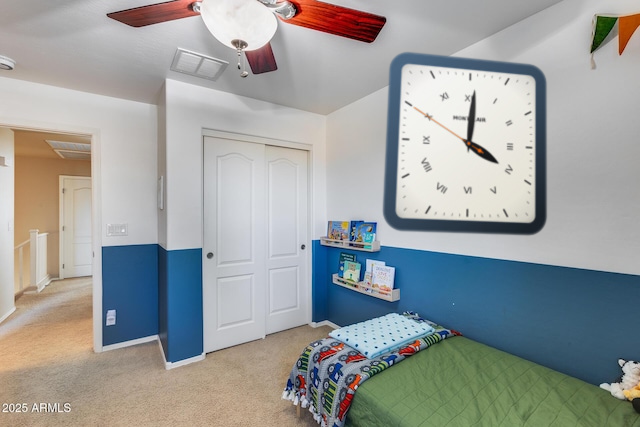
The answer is 4:00:50
